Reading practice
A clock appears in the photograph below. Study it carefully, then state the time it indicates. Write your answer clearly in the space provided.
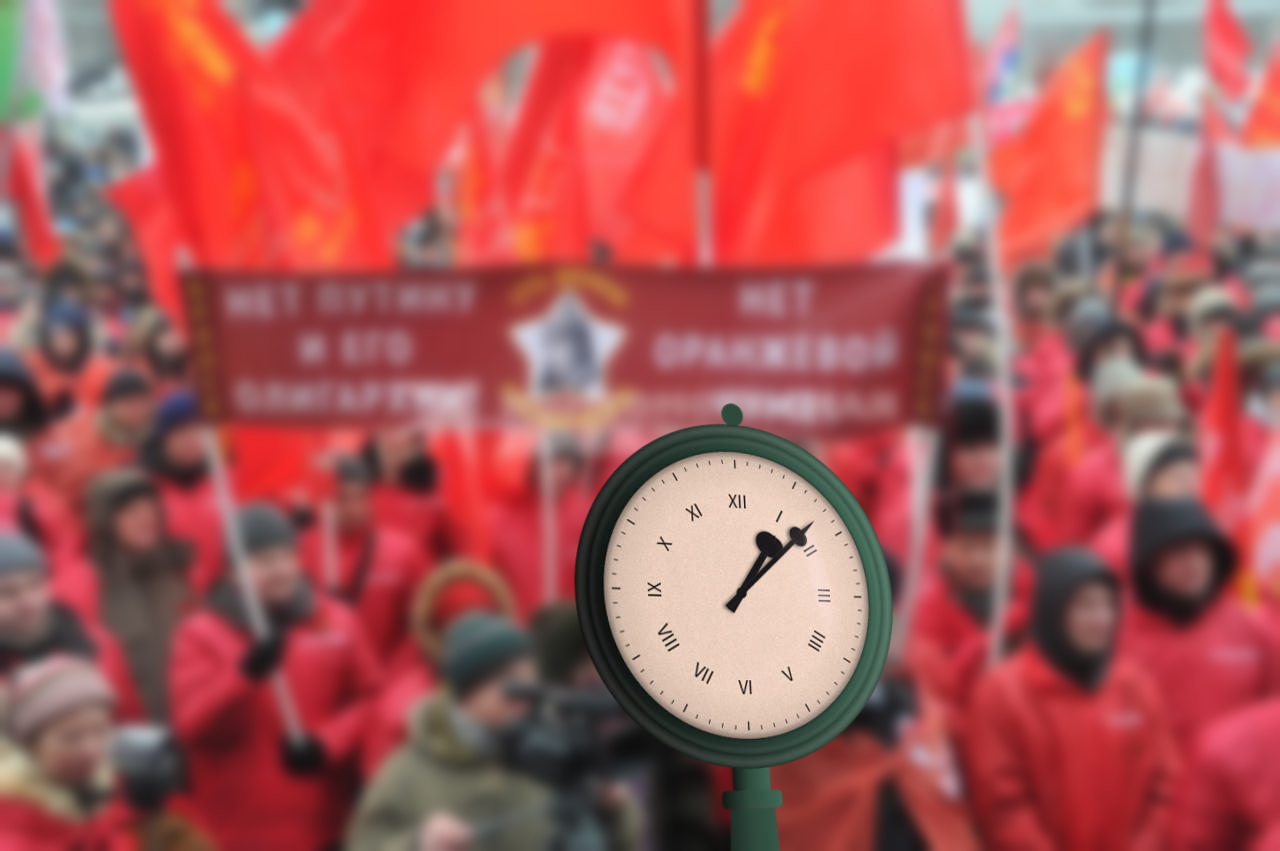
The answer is 1:08
